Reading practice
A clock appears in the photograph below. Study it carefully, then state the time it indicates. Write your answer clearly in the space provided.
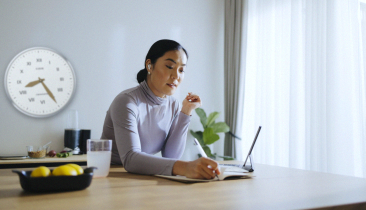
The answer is 8:25
